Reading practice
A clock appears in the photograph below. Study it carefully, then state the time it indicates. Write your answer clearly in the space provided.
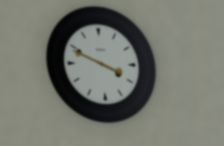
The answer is 3:49
